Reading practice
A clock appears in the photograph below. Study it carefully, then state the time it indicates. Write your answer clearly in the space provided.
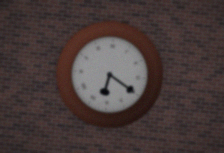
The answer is 6:20
